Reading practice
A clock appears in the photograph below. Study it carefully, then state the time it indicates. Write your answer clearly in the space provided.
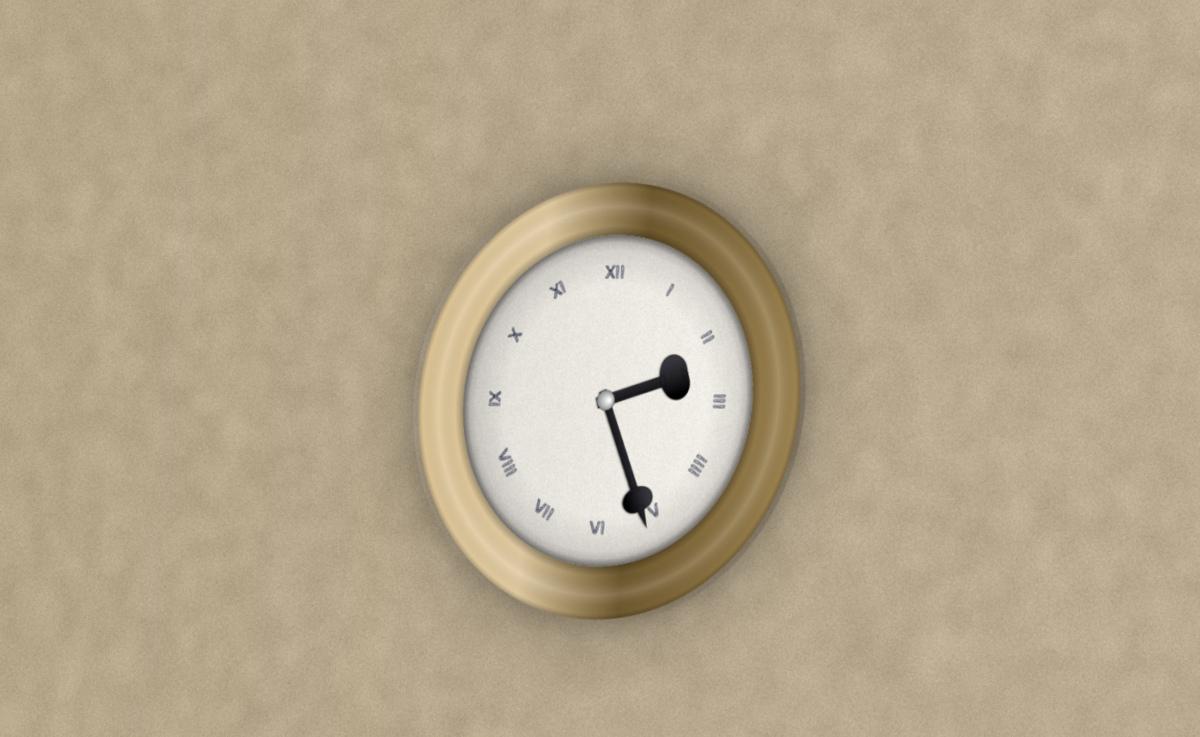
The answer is 2:26
